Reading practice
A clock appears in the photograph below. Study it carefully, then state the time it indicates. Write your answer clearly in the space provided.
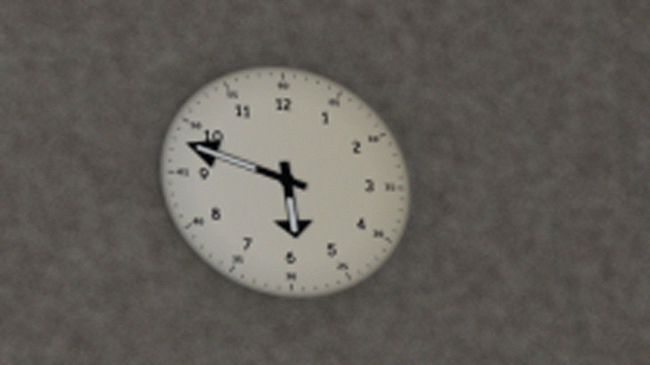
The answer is 5:48
